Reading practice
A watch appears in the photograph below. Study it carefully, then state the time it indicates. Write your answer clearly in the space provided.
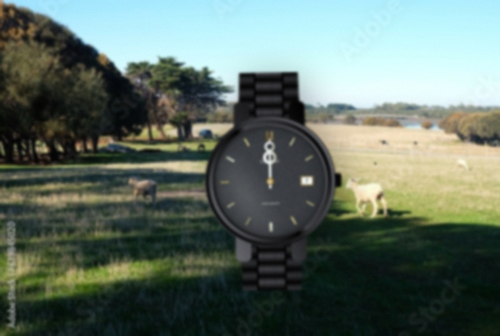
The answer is 12:00
